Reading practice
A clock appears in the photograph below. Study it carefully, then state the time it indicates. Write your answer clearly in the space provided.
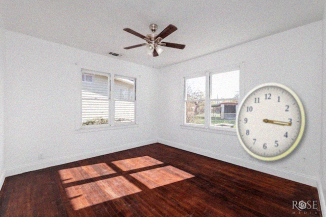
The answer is 3:16
